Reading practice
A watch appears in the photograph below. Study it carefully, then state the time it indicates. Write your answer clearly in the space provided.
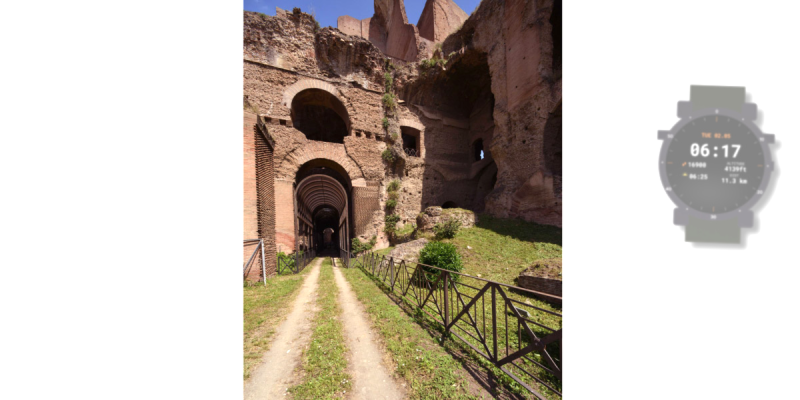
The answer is 6:17
